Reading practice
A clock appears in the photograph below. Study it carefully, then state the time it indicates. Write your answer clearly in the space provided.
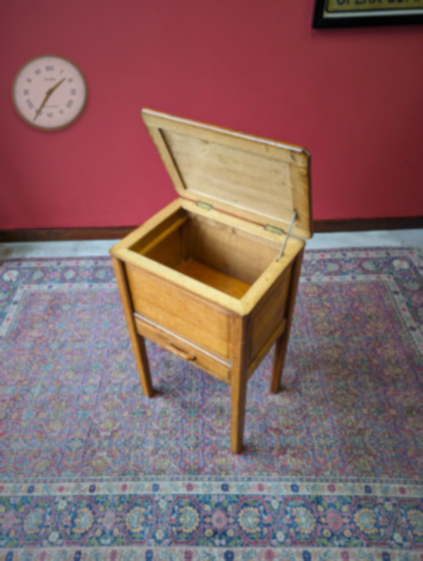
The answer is 1:35
